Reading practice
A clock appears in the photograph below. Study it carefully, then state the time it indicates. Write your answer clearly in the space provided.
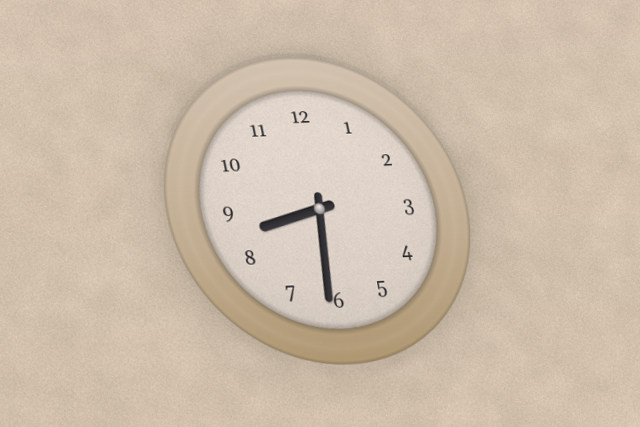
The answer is 8:31
